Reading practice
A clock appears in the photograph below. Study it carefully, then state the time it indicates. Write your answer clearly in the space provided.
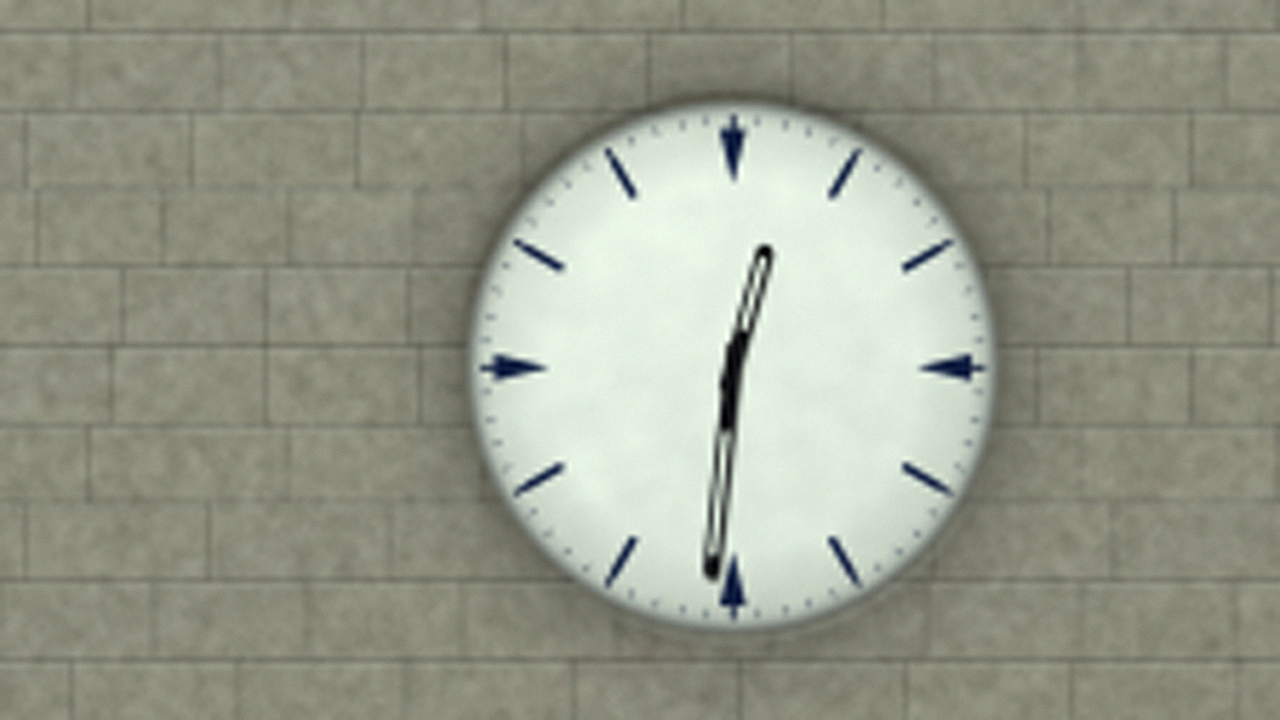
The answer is 12:31
